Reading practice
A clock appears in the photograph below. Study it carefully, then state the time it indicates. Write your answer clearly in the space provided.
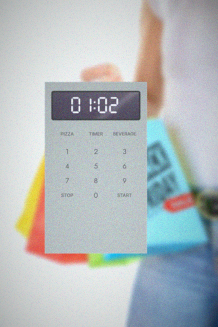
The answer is 1:02
